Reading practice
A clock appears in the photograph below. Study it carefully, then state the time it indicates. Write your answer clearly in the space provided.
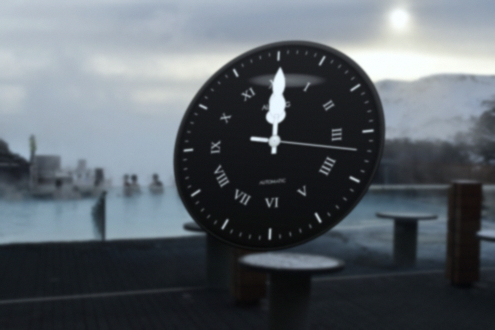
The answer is 12:00:17
